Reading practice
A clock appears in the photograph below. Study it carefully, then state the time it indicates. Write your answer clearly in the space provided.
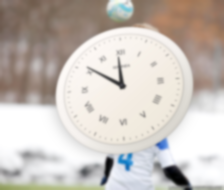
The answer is 11:51
